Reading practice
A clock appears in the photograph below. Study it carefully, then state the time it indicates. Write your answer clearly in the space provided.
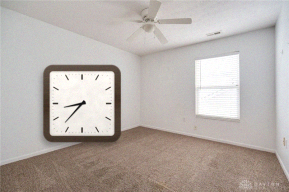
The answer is 8:37
